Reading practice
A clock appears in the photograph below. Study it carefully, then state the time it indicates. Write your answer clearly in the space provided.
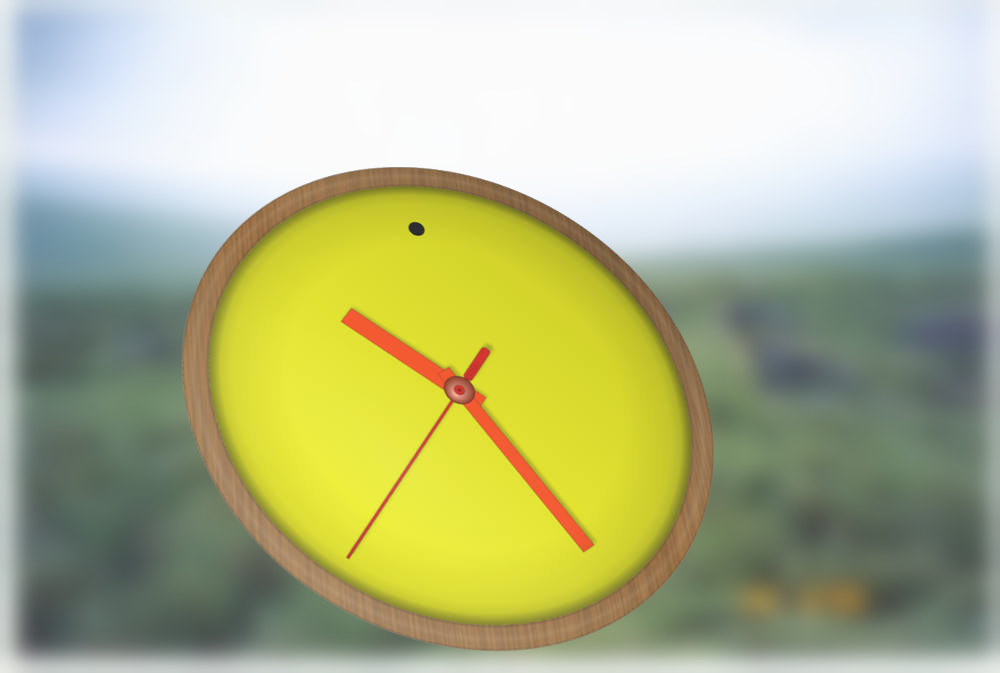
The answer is 10:25:37
